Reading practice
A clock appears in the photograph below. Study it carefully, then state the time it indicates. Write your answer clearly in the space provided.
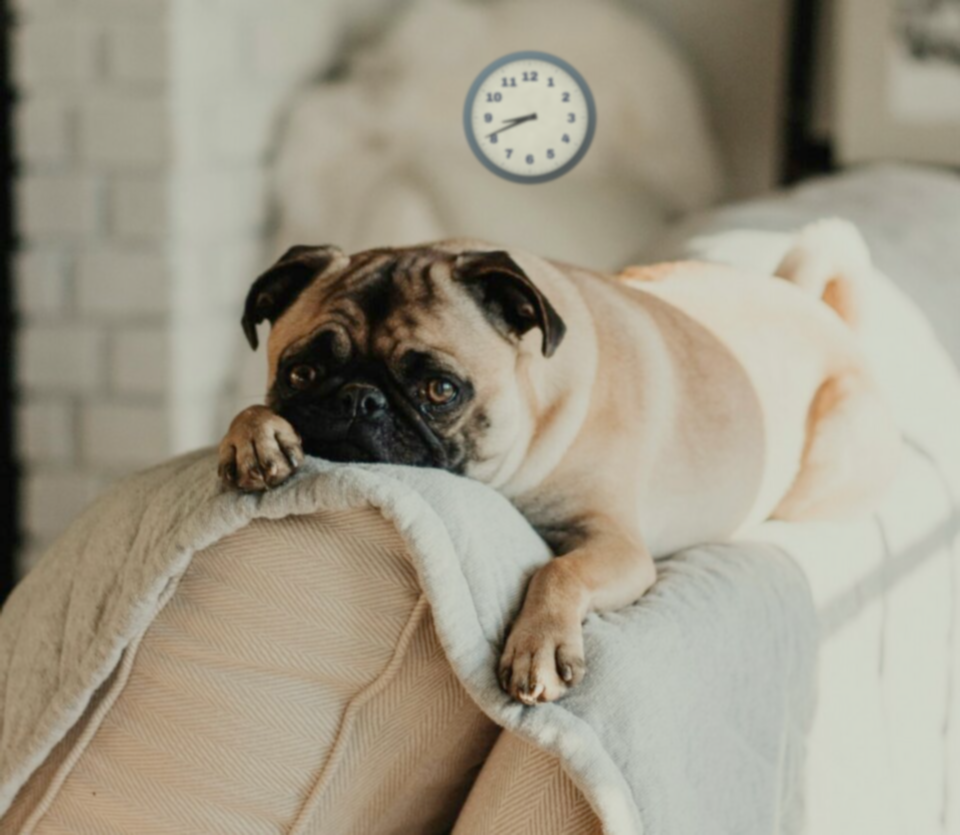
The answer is 8:41
